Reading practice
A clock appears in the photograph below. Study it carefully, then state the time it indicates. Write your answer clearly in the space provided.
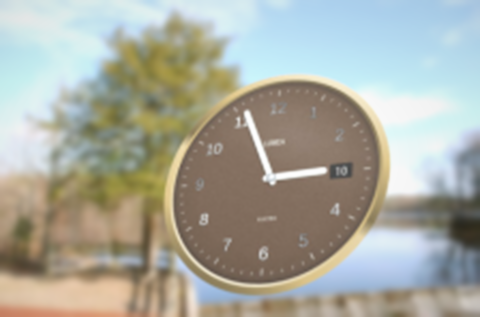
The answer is 2:56
